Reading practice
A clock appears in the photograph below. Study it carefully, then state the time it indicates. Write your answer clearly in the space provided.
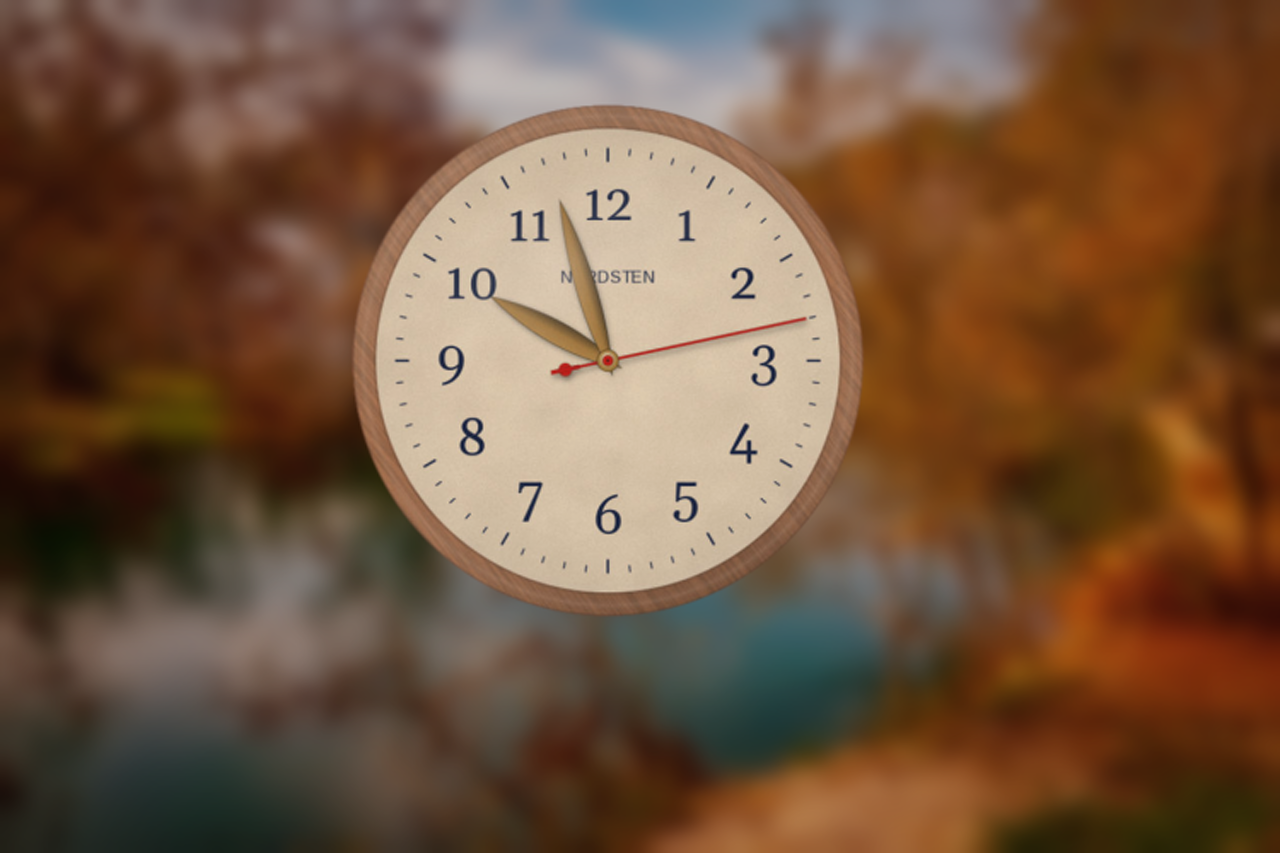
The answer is 9:57:13
